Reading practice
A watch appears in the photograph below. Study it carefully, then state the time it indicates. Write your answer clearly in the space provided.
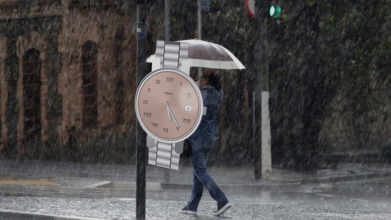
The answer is 5:24
